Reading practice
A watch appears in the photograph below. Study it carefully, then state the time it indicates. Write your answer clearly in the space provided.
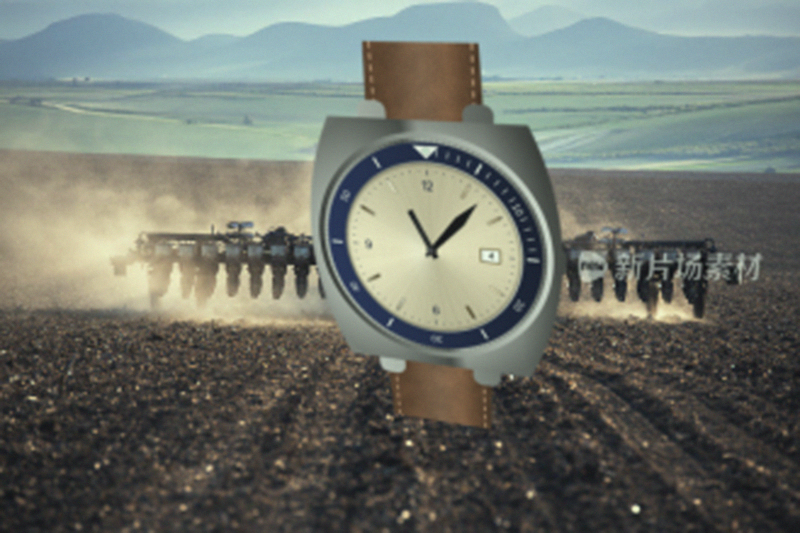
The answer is 11:07
